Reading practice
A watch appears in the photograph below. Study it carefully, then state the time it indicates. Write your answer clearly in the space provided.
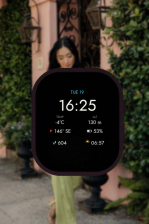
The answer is 16:25
